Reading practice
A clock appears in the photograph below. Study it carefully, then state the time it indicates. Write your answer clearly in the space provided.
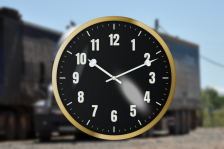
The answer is 10:11
